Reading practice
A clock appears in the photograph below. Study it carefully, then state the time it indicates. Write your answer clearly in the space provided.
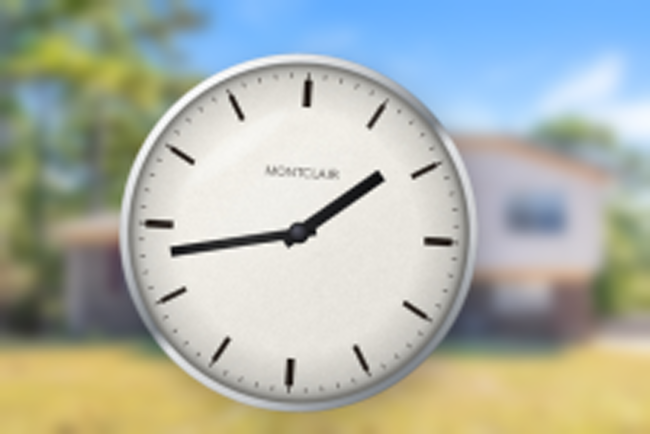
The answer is 1:43
